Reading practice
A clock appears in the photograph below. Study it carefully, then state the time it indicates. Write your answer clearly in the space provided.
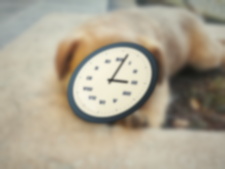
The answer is 3:02
